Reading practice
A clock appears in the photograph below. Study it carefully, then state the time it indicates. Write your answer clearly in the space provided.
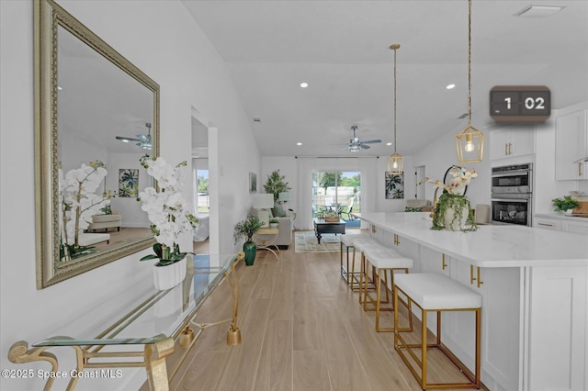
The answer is 1:02
